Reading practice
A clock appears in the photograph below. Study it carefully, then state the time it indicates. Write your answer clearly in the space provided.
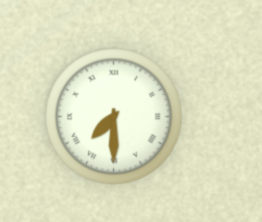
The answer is 7:30
